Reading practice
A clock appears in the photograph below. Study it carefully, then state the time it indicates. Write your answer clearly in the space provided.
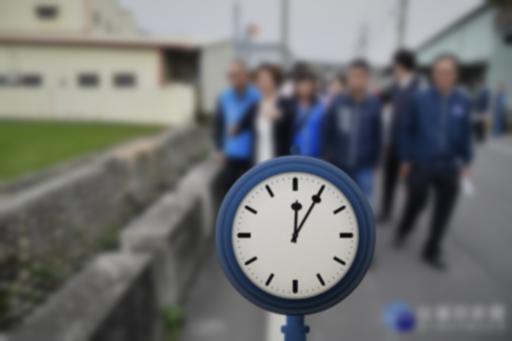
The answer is 12:05
